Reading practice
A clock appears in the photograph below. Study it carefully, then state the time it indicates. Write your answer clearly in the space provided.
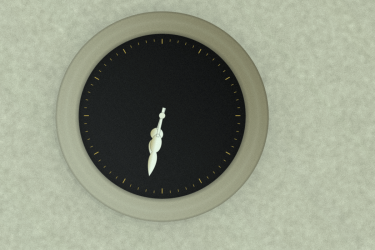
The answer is 6:32
